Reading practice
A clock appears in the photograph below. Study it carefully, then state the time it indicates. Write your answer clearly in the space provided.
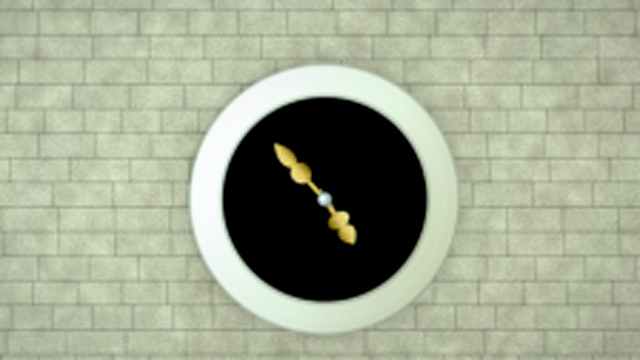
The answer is 4:53
